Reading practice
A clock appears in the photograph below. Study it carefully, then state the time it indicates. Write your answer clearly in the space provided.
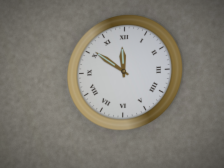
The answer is 11:51
